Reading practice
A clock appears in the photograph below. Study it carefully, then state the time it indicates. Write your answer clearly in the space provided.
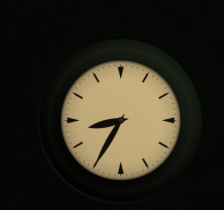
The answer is 8:35
